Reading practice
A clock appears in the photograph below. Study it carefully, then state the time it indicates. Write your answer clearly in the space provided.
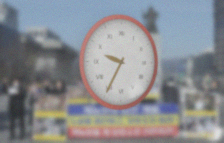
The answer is 9:35
